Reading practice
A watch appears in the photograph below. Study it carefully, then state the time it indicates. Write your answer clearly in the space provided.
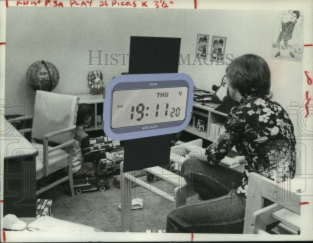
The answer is 19:11:20
